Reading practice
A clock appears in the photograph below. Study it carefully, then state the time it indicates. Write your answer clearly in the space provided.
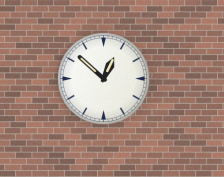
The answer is 12:52
